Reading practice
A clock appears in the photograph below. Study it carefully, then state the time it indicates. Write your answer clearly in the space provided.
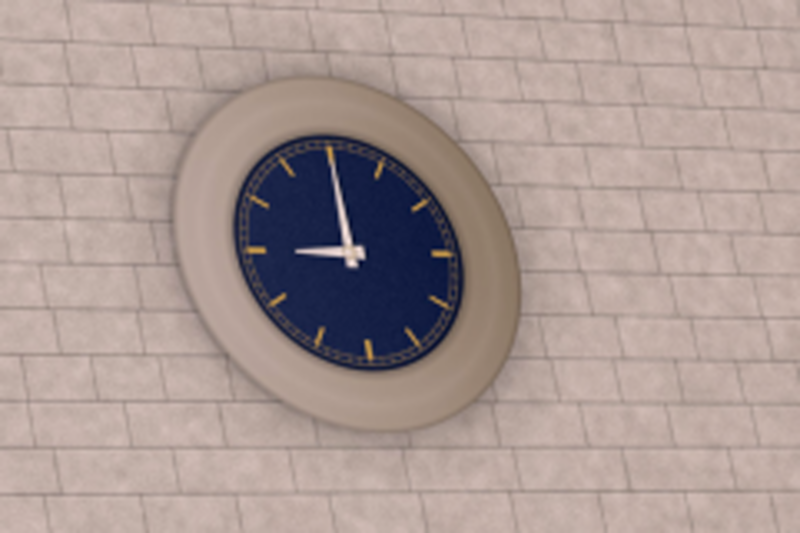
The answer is 9:00
